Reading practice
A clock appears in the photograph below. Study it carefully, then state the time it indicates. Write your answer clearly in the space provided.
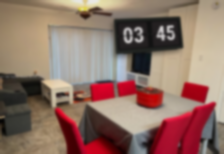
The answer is 3:45
